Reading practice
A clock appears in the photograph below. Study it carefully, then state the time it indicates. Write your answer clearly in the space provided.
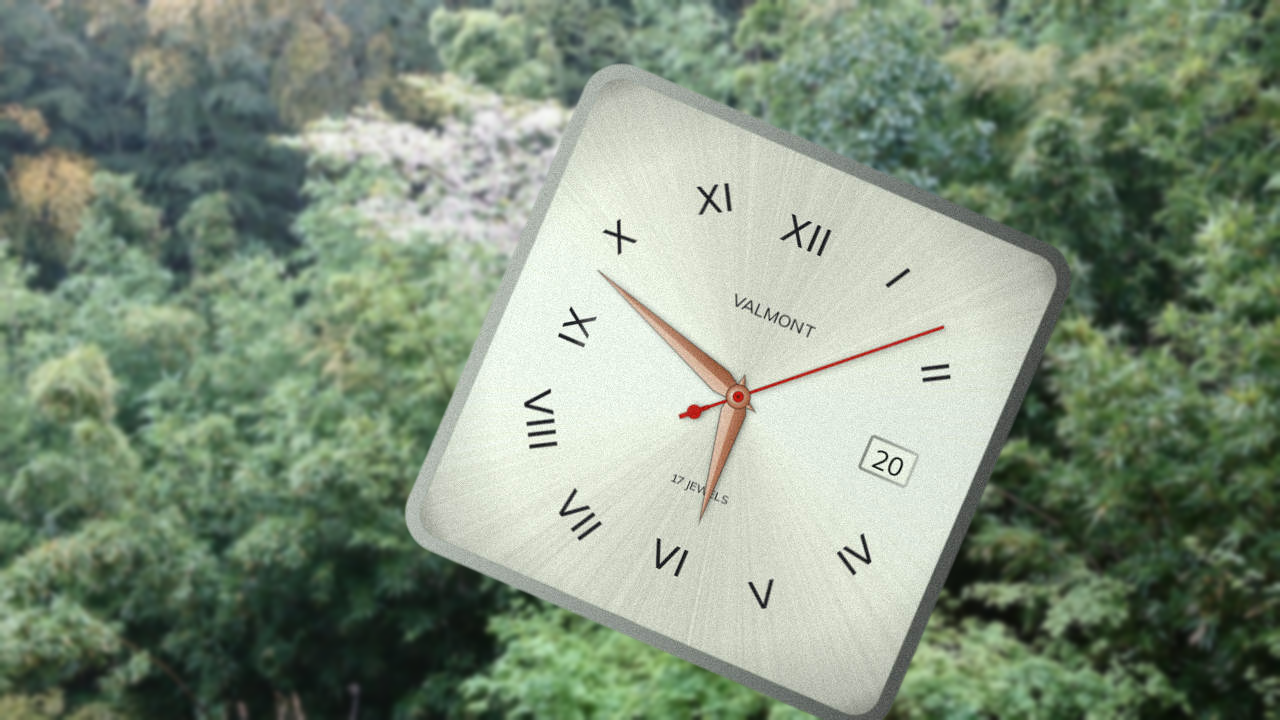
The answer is 5:48:08
